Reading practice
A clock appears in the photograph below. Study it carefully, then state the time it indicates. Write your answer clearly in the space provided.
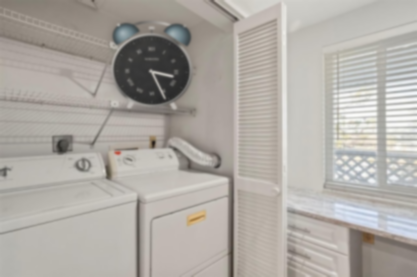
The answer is 3:26
